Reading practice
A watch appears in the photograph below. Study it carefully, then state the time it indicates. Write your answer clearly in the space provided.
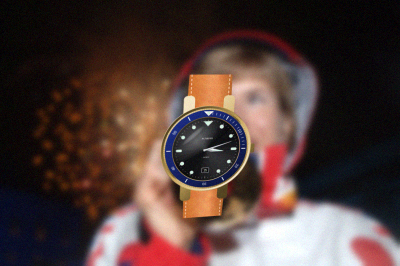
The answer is 3:12
